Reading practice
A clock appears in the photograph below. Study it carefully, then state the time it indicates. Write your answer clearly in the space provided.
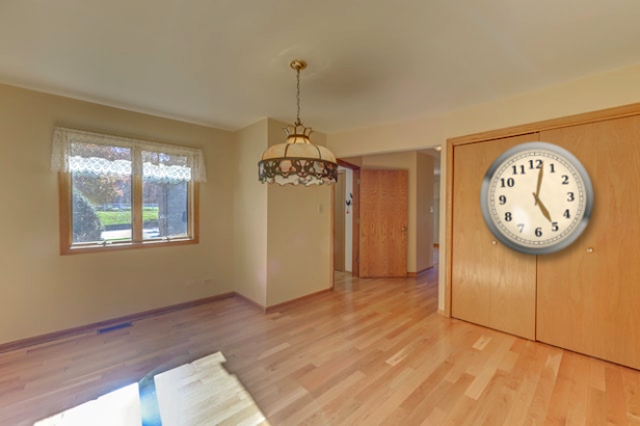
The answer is 5:02
